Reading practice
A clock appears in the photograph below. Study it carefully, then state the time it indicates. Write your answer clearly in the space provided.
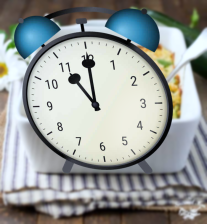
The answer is 11:00
